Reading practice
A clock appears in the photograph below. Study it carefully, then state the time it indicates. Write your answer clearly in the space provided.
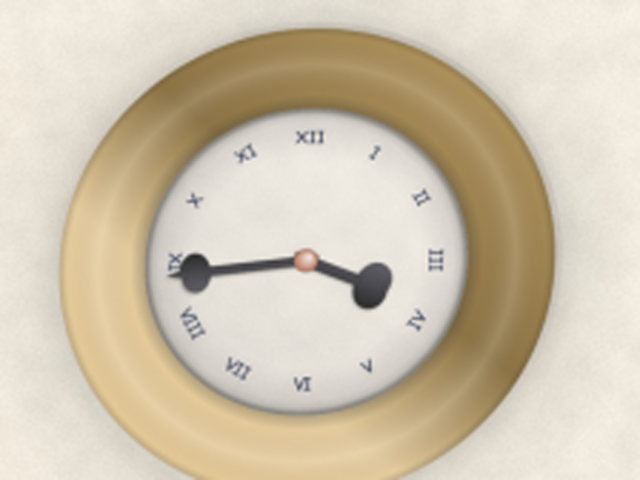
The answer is 3:44
